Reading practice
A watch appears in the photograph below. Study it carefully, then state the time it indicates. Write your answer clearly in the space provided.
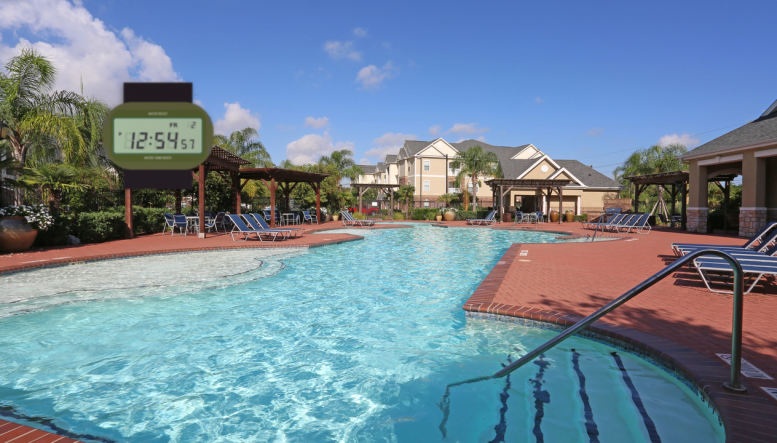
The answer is 12:54:57
